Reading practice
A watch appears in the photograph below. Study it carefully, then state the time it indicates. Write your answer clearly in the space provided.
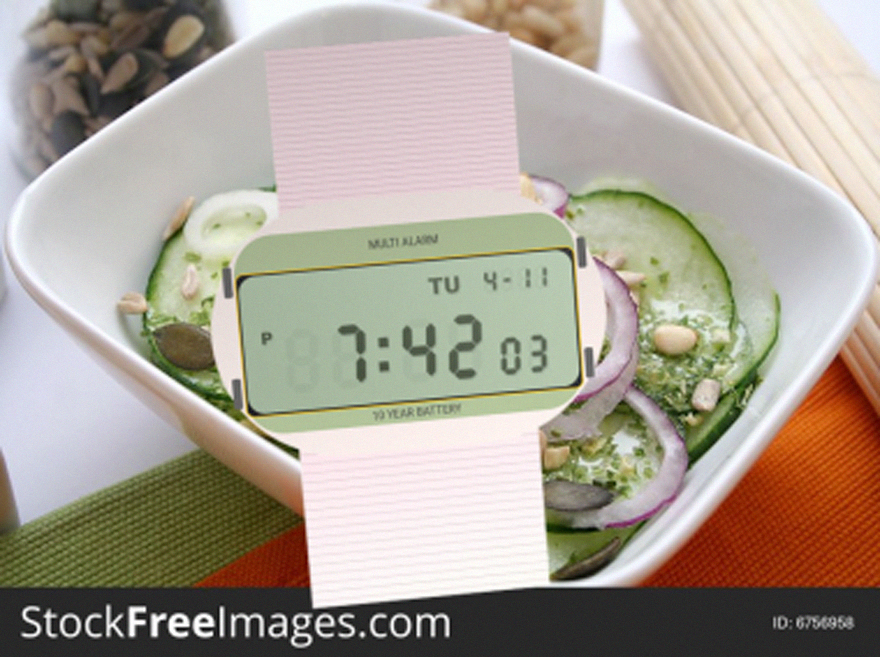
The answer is 7:42:03
